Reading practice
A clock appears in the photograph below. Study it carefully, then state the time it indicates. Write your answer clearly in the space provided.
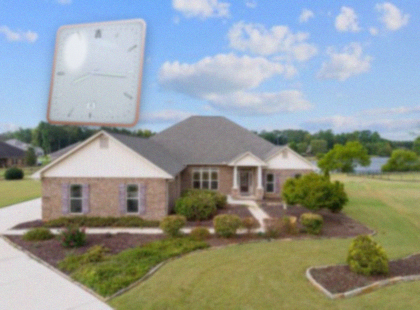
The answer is 8:16
